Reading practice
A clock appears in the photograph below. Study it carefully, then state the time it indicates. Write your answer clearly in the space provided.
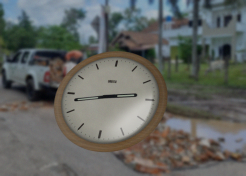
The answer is 2:43
